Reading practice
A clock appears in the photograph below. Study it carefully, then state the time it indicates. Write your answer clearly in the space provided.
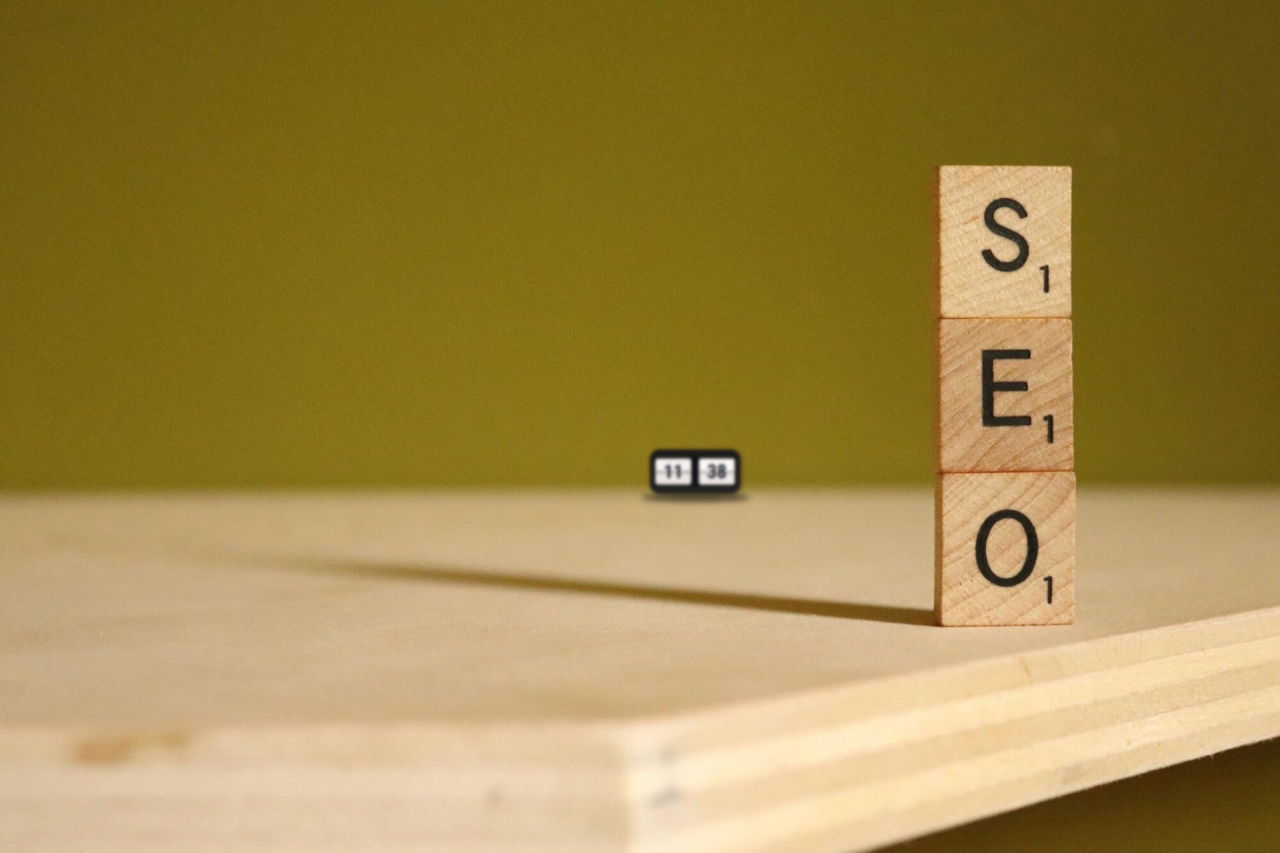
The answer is 11:38
